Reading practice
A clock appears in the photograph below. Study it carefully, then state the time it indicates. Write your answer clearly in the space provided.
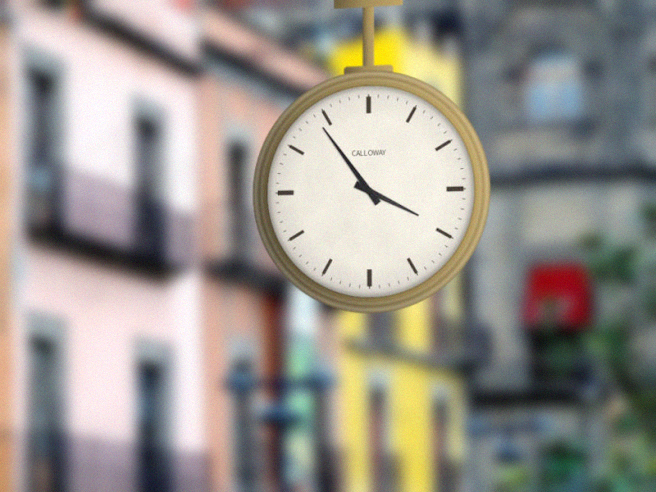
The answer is 3:54
